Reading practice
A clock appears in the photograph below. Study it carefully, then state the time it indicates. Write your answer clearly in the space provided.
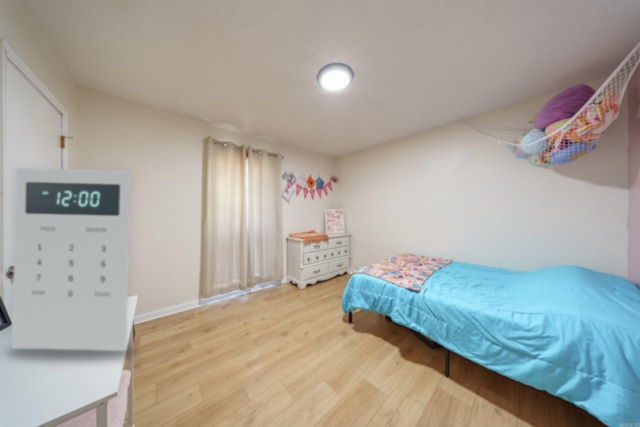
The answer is 12:00
